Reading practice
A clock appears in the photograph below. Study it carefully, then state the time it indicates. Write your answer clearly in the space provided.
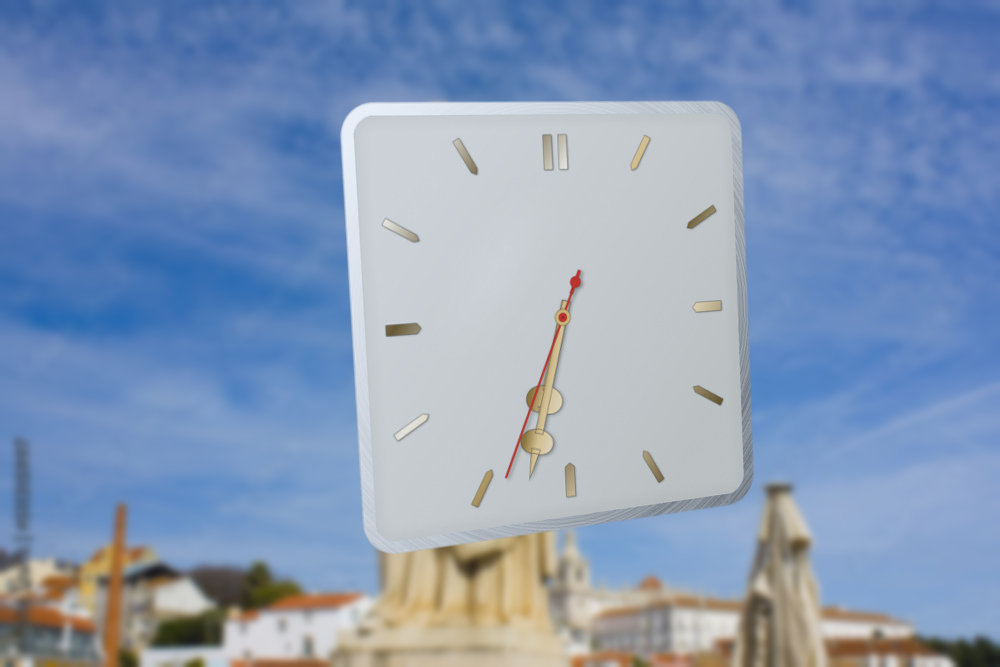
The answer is 6:32:34
